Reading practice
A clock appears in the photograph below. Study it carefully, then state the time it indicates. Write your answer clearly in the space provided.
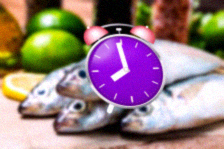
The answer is 7:59
